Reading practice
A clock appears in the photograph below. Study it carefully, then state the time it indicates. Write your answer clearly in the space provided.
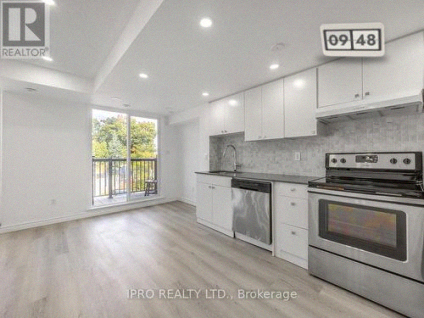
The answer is 9:48
